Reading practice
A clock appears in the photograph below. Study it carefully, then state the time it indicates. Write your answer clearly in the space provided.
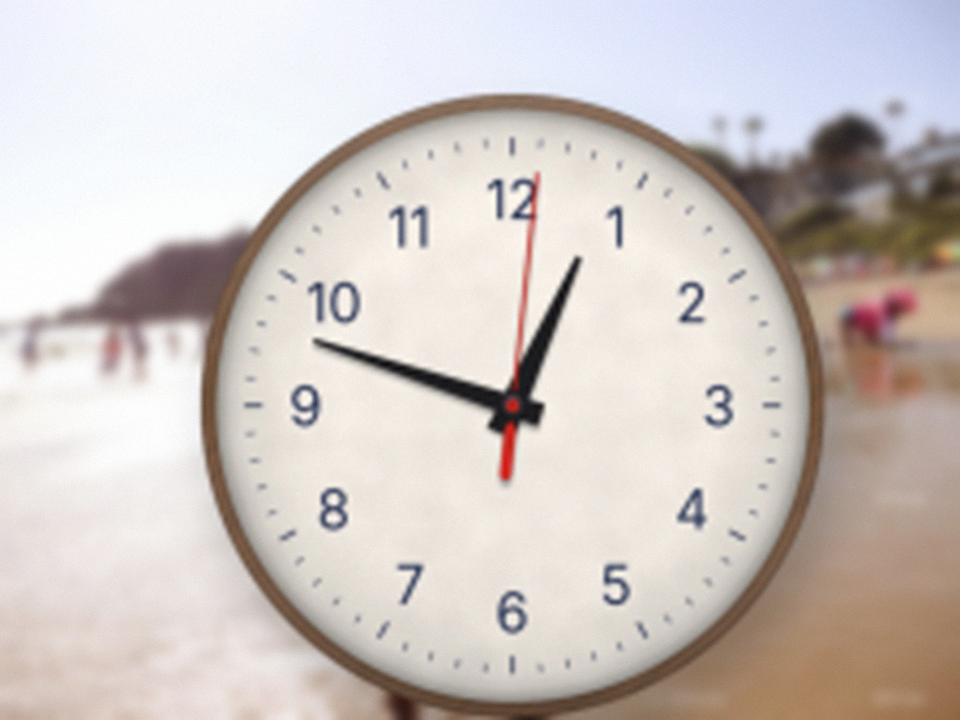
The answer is 12:48:01
